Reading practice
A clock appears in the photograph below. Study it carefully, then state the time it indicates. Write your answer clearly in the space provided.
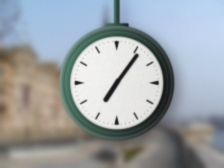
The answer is 7:06
